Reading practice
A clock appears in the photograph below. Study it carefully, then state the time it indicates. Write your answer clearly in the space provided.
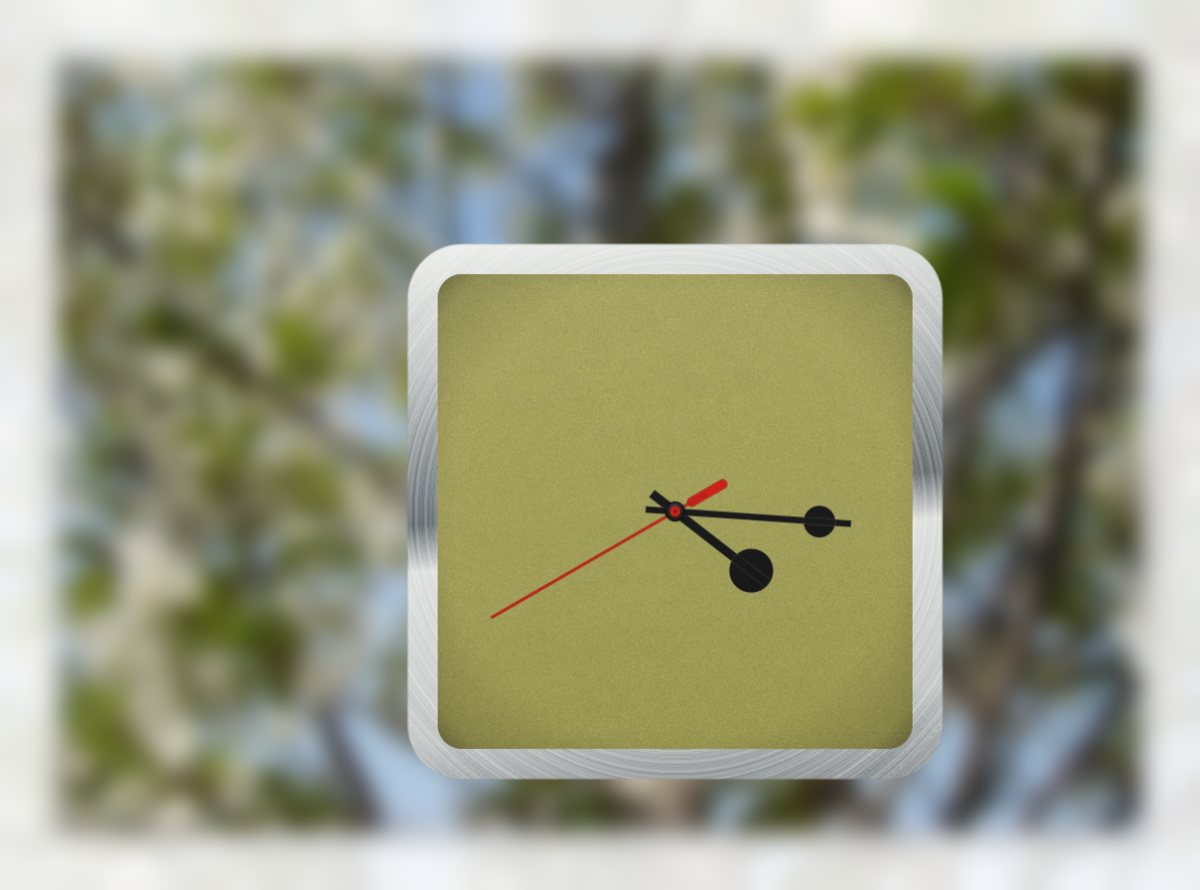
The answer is 4:15:40
